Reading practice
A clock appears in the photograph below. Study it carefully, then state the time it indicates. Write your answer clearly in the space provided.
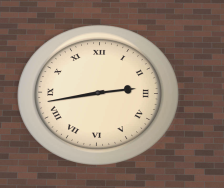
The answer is 2:43
